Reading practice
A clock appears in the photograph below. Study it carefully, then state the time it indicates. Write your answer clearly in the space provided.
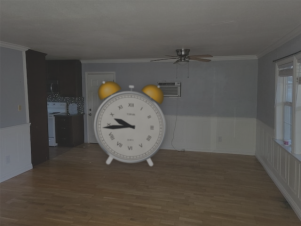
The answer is 9:44
